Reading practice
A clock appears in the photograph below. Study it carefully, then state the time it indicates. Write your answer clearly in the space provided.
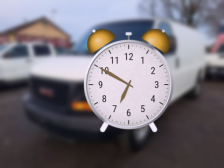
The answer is 6:50
